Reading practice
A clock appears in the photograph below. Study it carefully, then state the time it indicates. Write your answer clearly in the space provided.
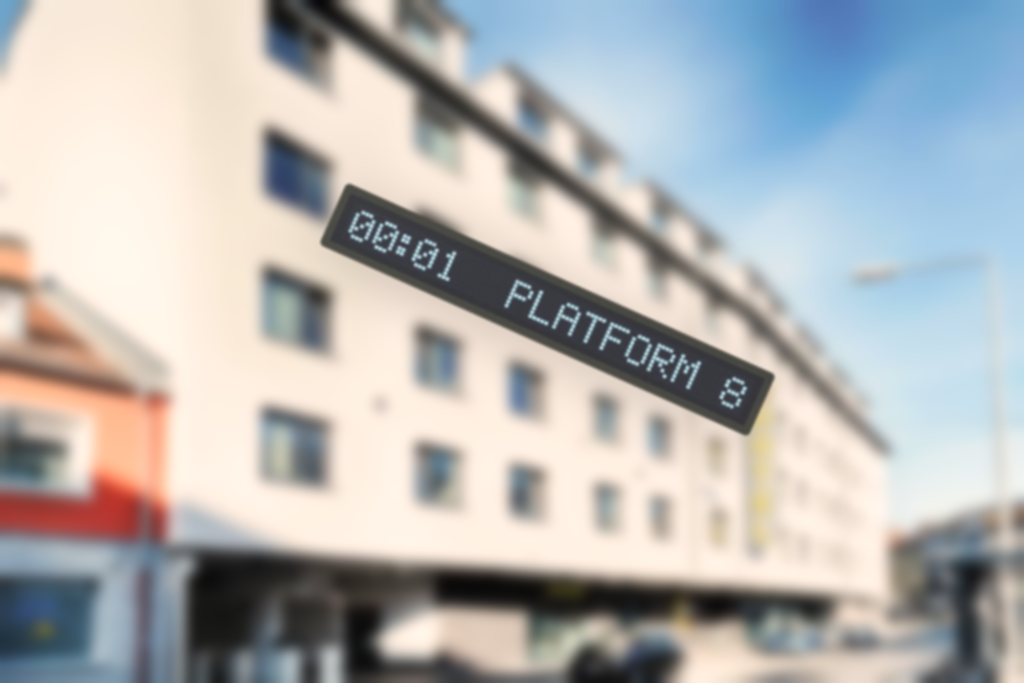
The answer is 0:01
